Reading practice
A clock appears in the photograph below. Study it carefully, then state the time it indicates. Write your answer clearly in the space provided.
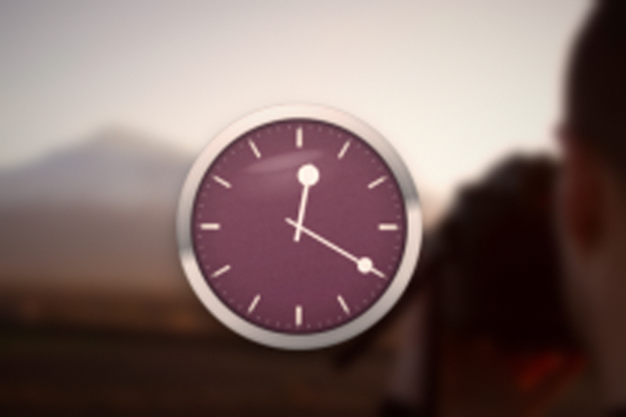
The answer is 12:20
